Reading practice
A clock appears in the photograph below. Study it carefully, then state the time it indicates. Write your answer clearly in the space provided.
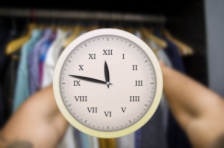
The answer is 11:47
